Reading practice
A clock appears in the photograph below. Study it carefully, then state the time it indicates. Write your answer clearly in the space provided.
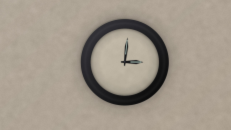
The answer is 3:01
